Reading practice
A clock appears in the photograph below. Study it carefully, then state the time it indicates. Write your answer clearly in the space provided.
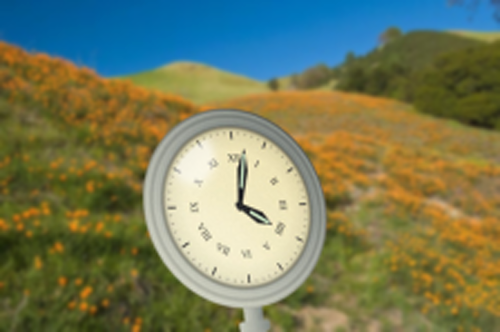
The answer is 4:02
